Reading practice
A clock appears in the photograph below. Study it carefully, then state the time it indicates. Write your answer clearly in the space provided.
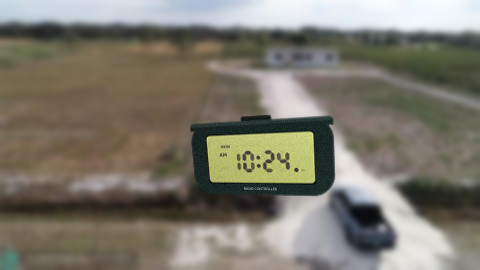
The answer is 10:24
